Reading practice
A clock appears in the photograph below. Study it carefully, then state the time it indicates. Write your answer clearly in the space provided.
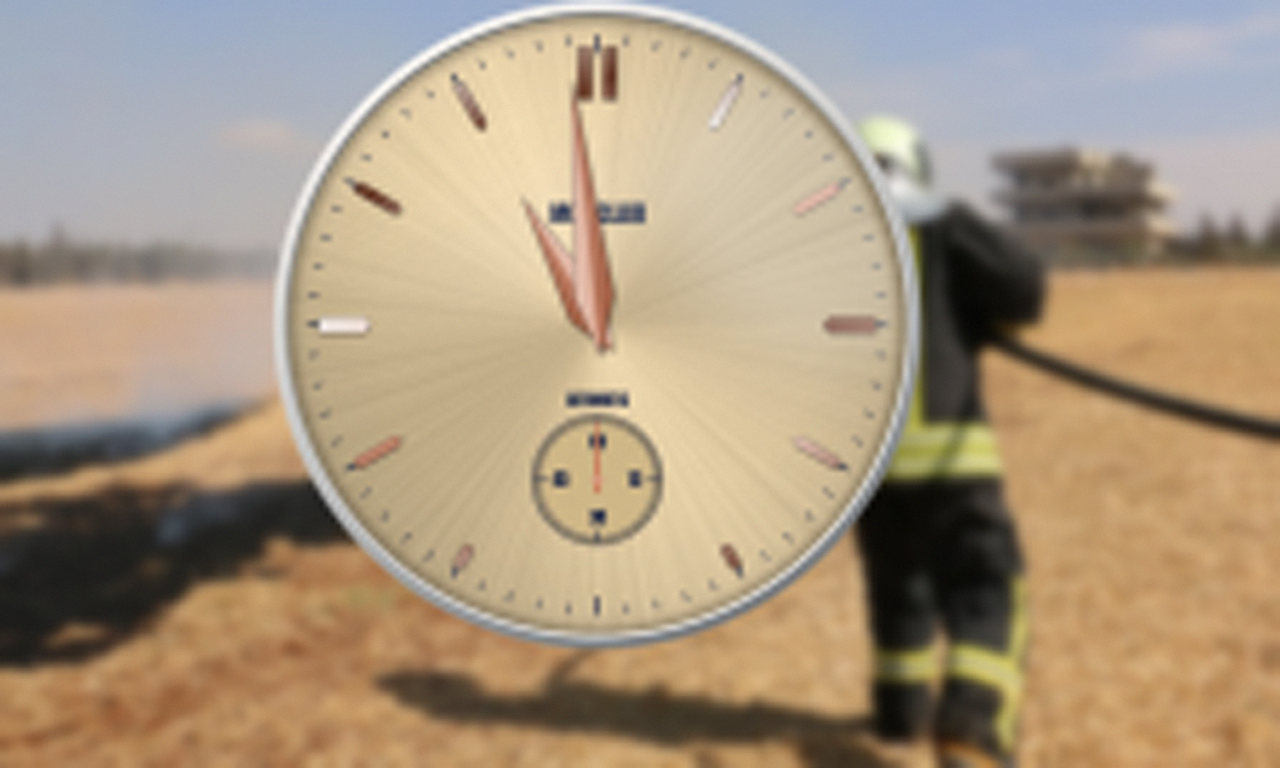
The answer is 10:59
